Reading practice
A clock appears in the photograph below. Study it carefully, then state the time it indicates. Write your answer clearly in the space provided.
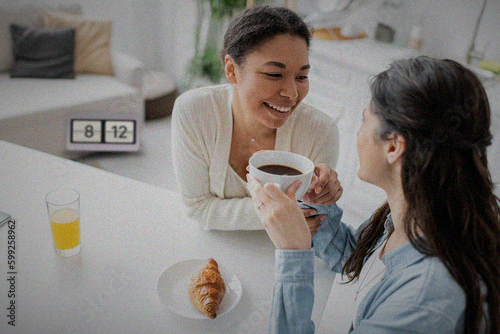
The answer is 8:12
